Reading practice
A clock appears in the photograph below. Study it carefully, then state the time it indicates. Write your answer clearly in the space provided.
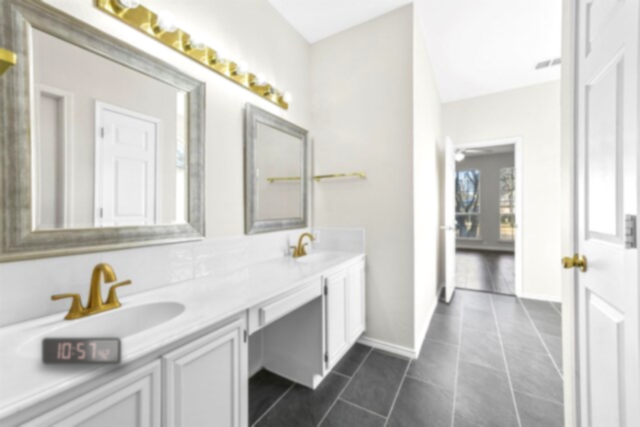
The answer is 10:57
